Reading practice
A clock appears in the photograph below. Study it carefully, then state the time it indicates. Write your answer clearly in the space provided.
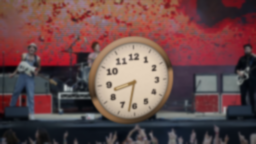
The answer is 8:32
